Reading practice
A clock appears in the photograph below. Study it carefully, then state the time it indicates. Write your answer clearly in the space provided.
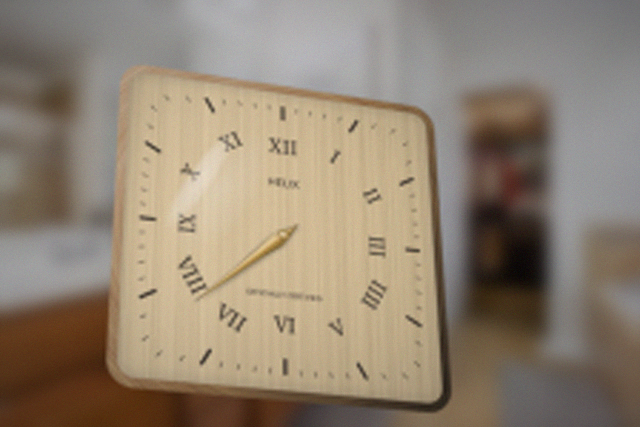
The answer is 7:38
